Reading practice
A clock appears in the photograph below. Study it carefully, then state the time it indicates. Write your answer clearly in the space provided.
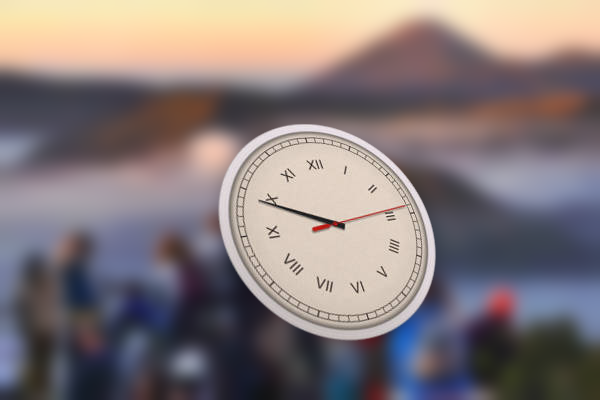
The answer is 9:49:14
